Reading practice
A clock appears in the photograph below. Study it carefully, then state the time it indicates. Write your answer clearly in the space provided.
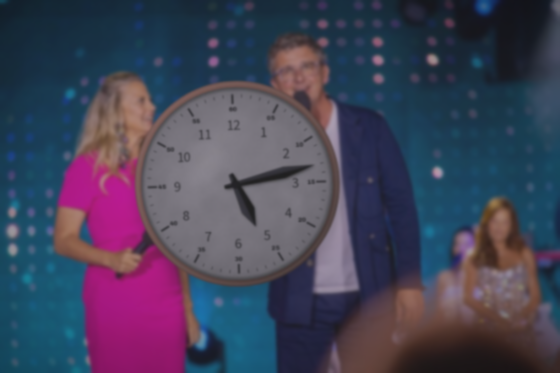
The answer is 5:13
